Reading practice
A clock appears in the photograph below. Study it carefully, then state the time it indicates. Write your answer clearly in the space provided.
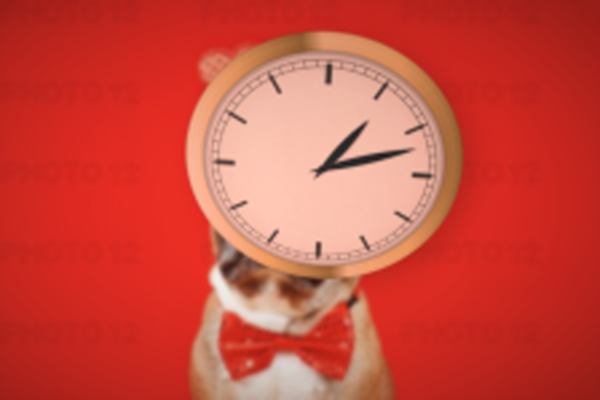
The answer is 1:12
